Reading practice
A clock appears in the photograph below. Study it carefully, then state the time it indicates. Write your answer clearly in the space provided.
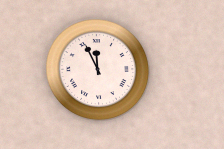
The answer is 11:56
